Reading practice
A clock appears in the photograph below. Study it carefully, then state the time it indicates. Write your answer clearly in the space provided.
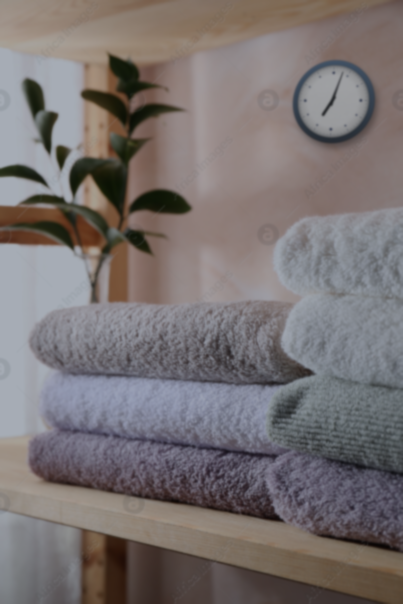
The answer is 7:03
